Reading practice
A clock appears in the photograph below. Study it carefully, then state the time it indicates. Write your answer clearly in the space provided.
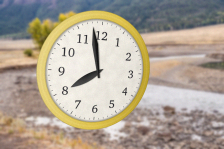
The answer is 7:58
